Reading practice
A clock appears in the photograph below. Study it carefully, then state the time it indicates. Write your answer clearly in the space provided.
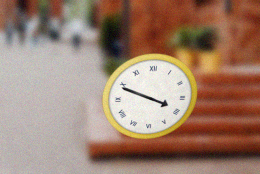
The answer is 3:49
